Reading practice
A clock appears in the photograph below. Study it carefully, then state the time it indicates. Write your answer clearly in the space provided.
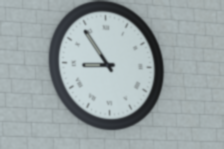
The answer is 8:54
